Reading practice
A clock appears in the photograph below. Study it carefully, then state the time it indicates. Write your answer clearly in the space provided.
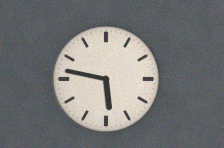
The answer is 5:47
